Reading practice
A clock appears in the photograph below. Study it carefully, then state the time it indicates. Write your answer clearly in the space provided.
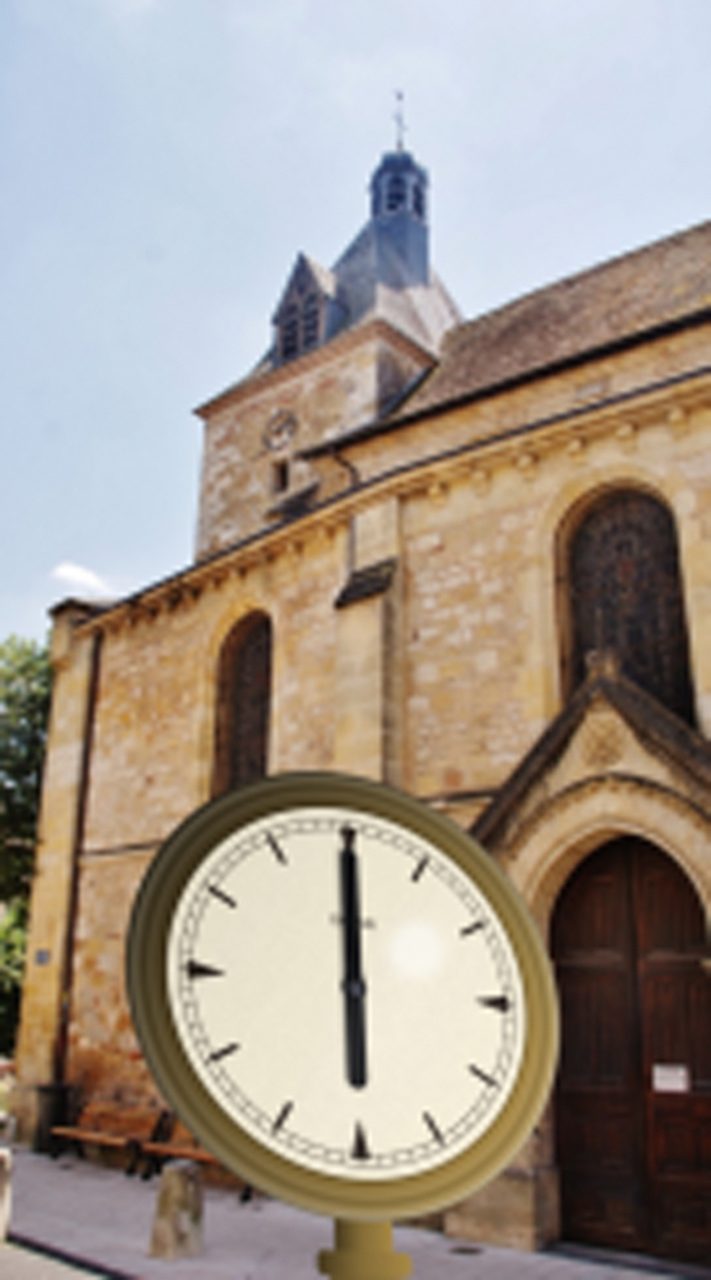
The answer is 6:00
